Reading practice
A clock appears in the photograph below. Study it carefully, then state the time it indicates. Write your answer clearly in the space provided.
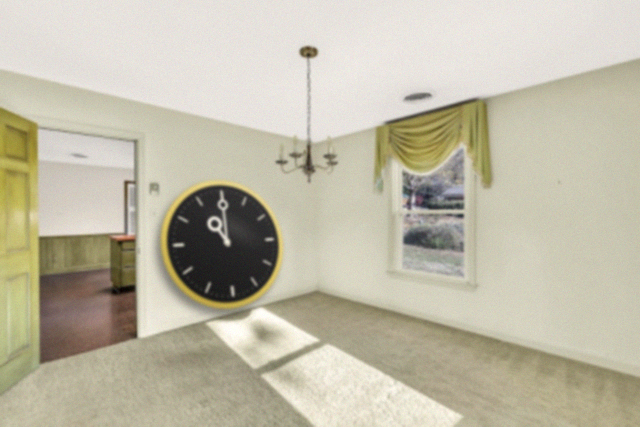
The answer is 11:00
